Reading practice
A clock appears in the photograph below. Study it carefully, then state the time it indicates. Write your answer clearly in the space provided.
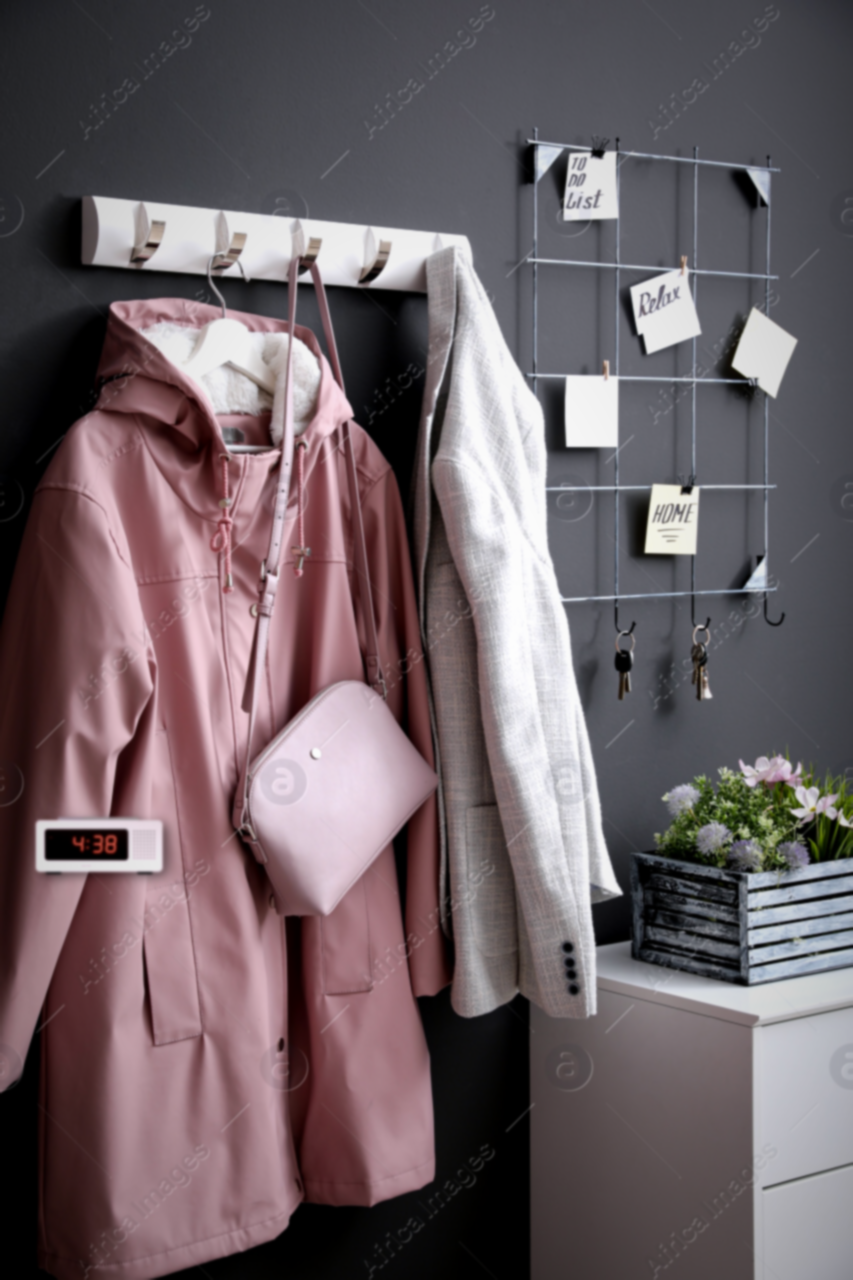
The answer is 4:38
